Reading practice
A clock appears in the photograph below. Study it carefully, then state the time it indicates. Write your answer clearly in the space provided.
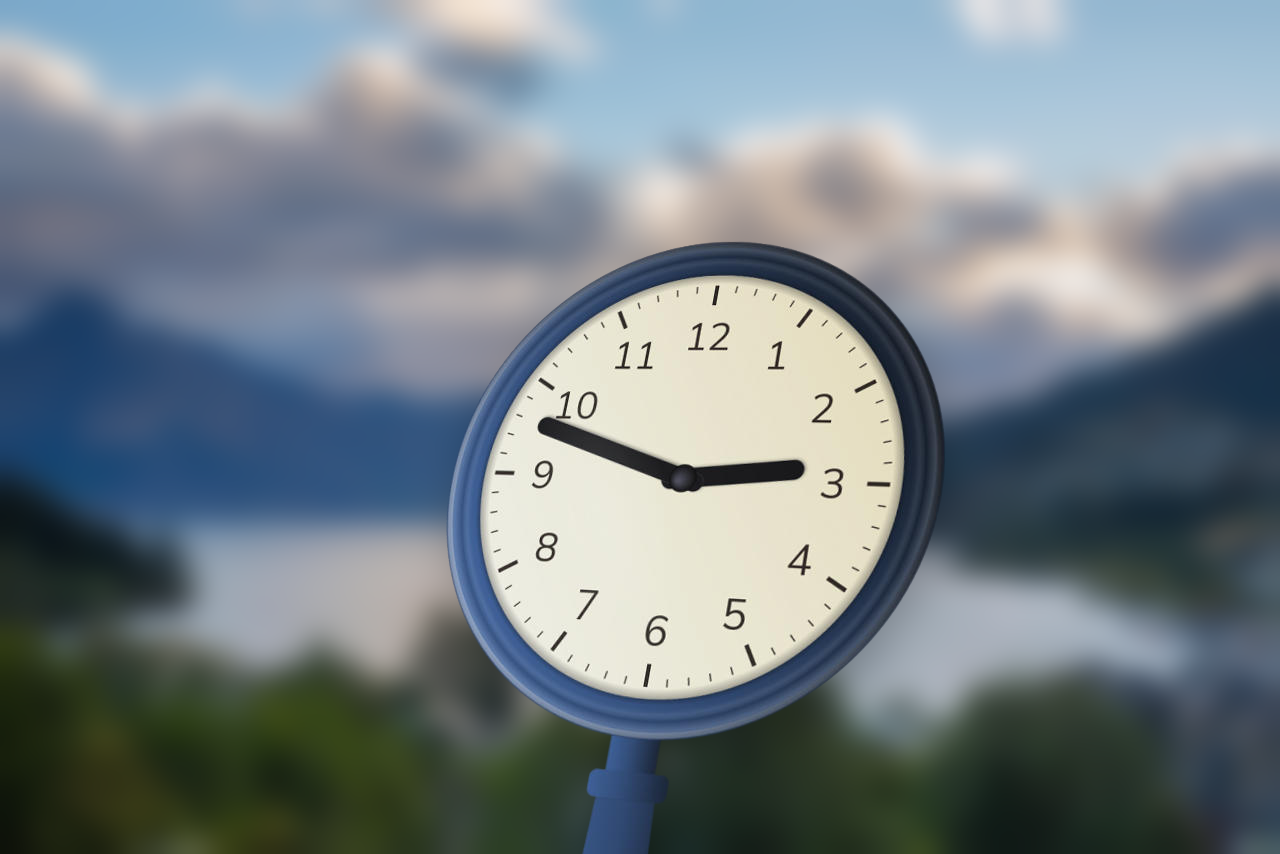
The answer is 2:48
